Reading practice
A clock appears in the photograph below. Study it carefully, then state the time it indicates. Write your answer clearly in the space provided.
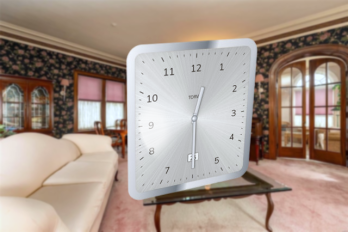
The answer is 12:30
